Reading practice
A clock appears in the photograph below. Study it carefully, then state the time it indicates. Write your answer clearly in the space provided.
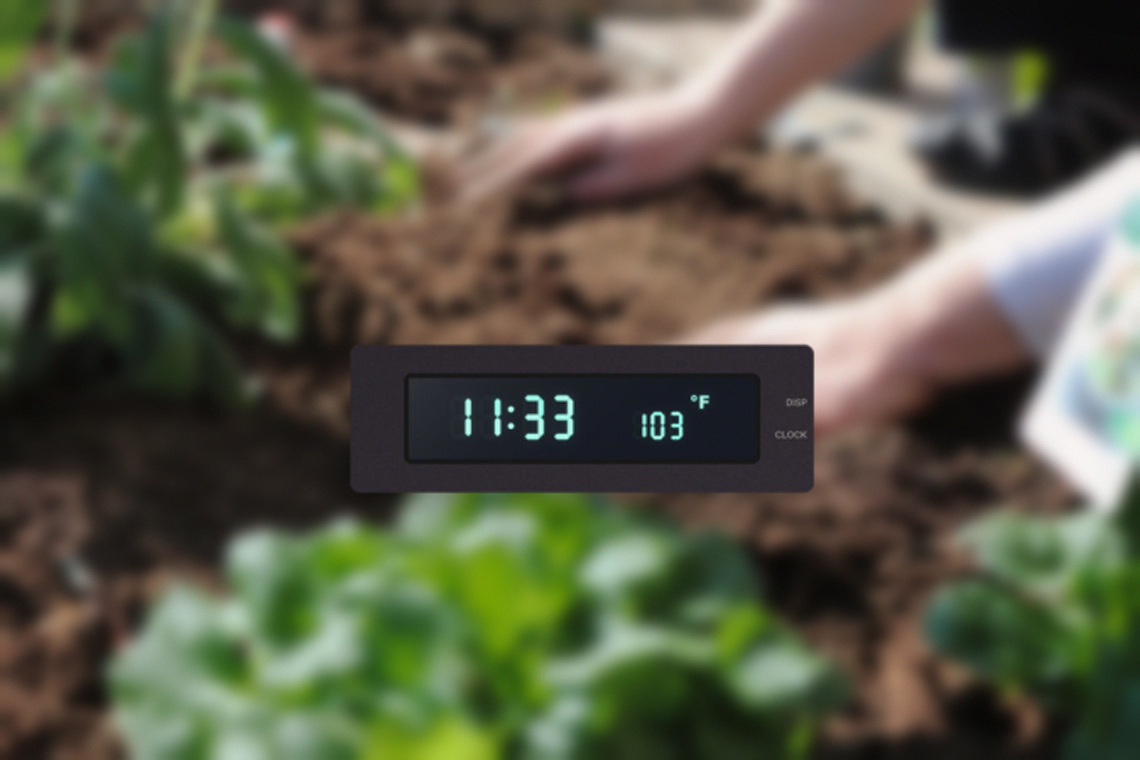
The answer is 11:33
